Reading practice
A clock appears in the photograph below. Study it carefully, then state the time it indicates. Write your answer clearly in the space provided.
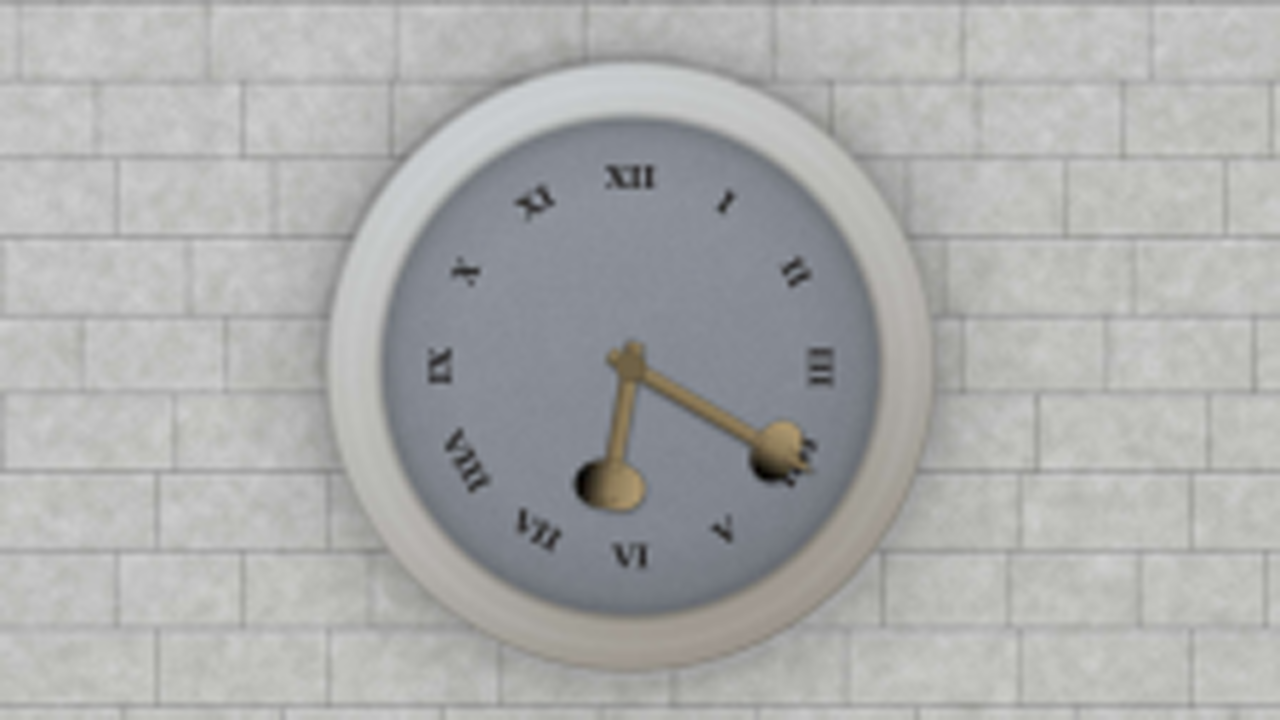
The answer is 6:20
